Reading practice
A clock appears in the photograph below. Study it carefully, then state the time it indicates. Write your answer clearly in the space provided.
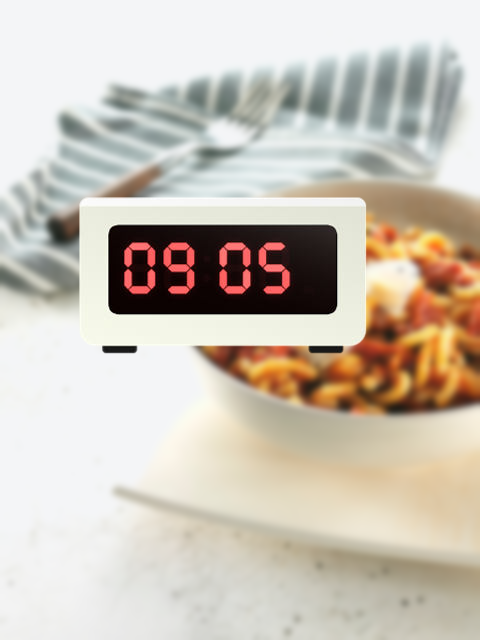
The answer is 9:05
